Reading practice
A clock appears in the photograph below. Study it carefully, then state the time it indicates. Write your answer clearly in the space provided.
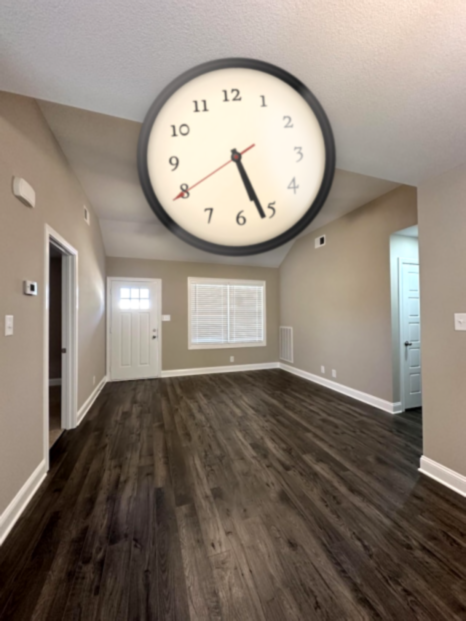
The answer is 5:26:40
